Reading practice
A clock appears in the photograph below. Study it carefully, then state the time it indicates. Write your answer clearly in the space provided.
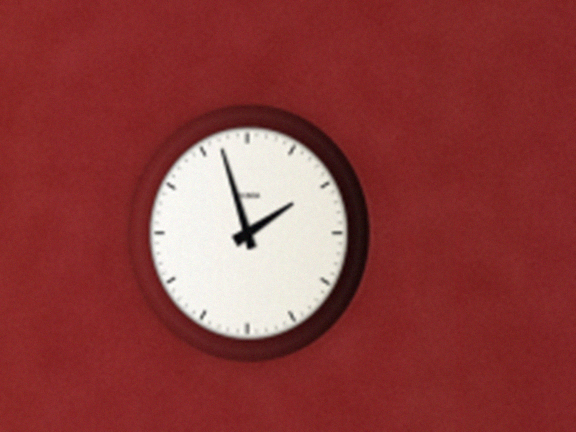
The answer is 1:57
